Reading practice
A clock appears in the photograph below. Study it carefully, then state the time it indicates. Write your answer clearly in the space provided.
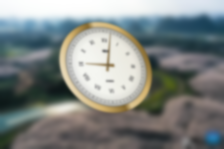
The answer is 9:02
